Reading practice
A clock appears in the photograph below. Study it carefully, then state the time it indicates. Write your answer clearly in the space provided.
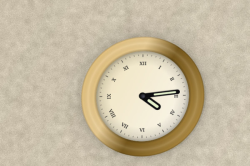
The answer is 4:14
